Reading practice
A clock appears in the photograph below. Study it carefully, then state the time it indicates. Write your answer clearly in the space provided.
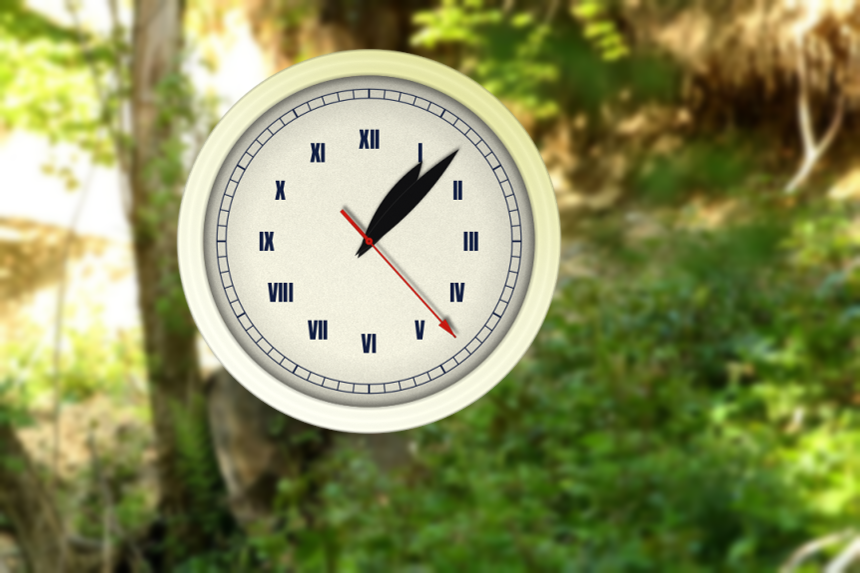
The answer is 1:07:23
